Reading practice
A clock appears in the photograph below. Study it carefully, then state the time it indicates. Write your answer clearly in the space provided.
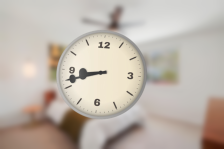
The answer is 8:42
